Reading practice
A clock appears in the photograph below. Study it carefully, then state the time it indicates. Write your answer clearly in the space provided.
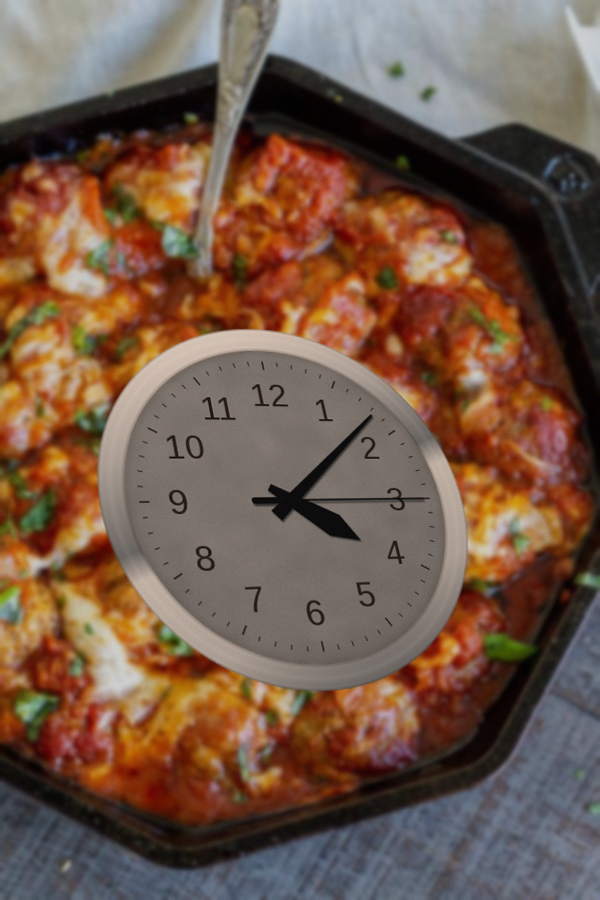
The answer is 4:08:15
